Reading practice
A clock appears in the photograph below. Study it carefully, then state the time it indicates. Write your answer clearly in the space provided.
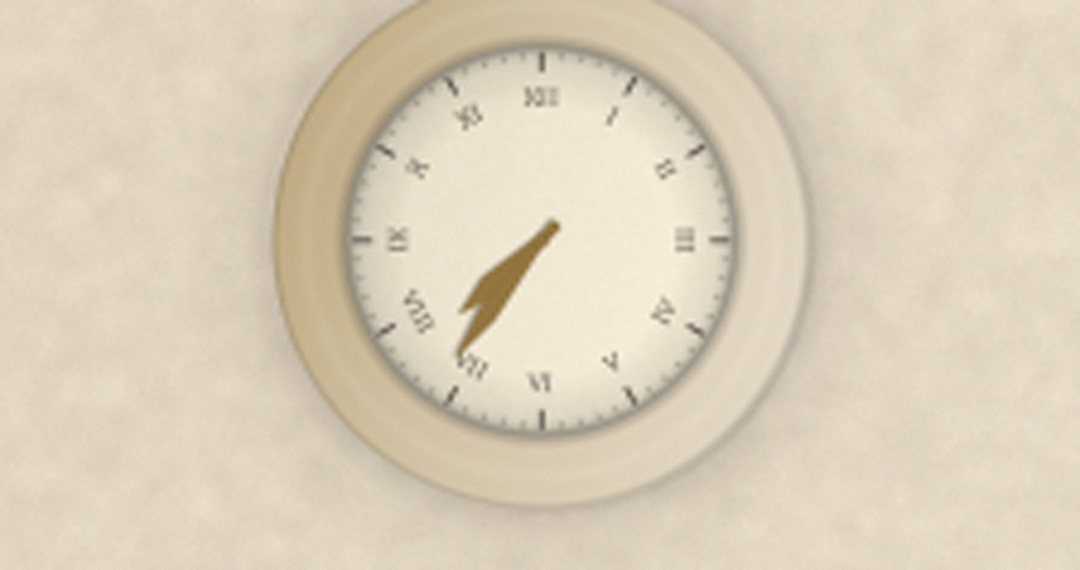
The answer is 7:36
